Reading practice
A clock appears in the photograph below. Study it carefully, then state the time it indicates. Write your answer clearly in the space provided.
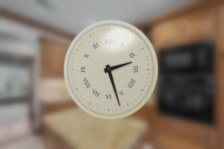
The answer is 2:27
